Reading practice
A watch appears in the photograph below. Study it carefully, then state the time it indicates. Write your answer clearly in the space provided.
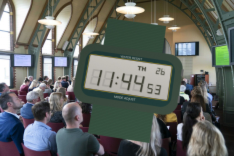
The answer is 11:44:53
